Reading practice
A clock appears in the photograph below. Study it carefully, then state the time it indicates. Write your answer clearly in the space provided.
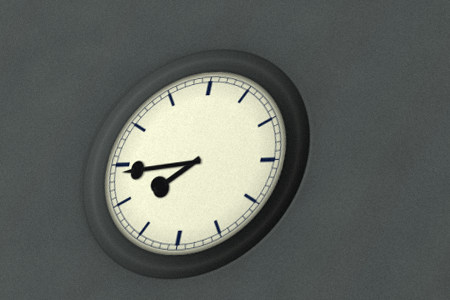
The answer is 7:44
